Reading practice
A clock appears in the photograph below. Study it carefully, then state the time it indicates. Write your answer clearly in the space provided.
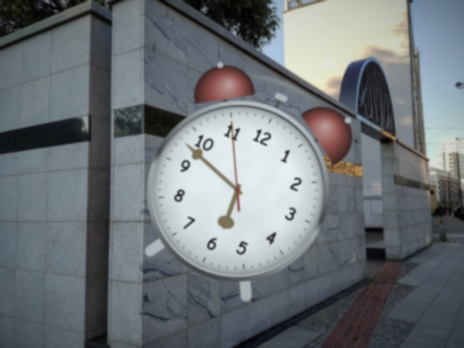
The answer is 5:47:55
